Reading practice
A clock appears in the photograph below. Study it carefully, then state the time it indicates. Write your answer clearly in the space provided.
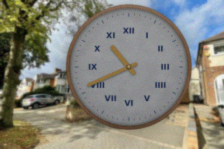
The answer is 10:41
